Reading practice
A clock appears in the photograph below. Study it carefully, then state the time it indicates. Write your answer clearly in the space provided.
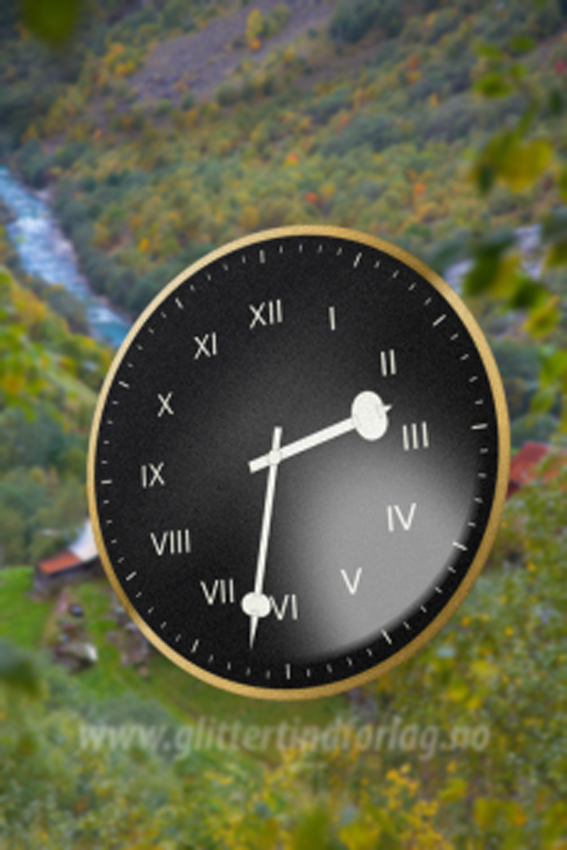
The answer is 2:32
